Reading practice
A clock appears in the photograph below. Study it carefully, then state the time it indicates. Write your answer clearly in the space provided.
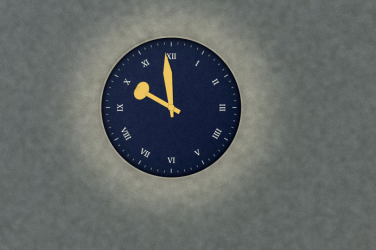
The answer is 9:59
